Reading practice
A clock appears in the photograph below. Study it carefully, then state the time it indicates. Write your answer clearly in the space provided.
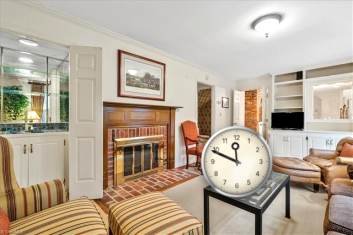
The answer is 11:49
